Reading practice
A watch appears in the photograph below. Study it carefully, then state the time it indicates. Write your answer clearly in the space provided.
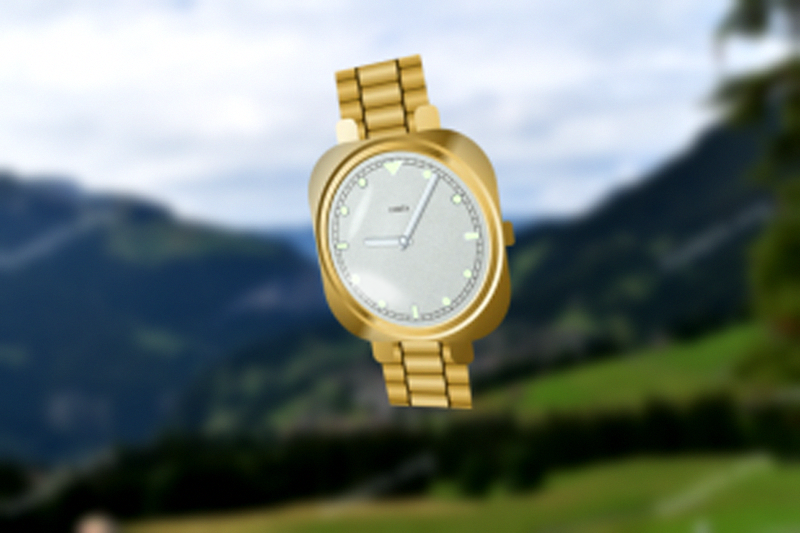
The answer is 9:06
